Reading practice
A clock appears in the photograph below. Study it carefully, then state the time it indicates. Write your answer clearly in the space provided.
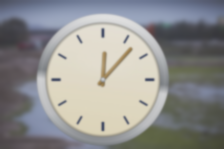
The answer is 12:07
